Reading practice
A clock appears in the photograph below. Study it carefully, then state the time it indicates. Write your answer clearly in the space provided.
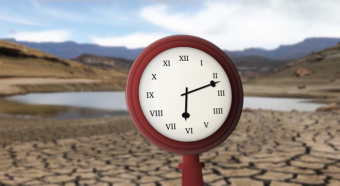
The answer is 6:12
